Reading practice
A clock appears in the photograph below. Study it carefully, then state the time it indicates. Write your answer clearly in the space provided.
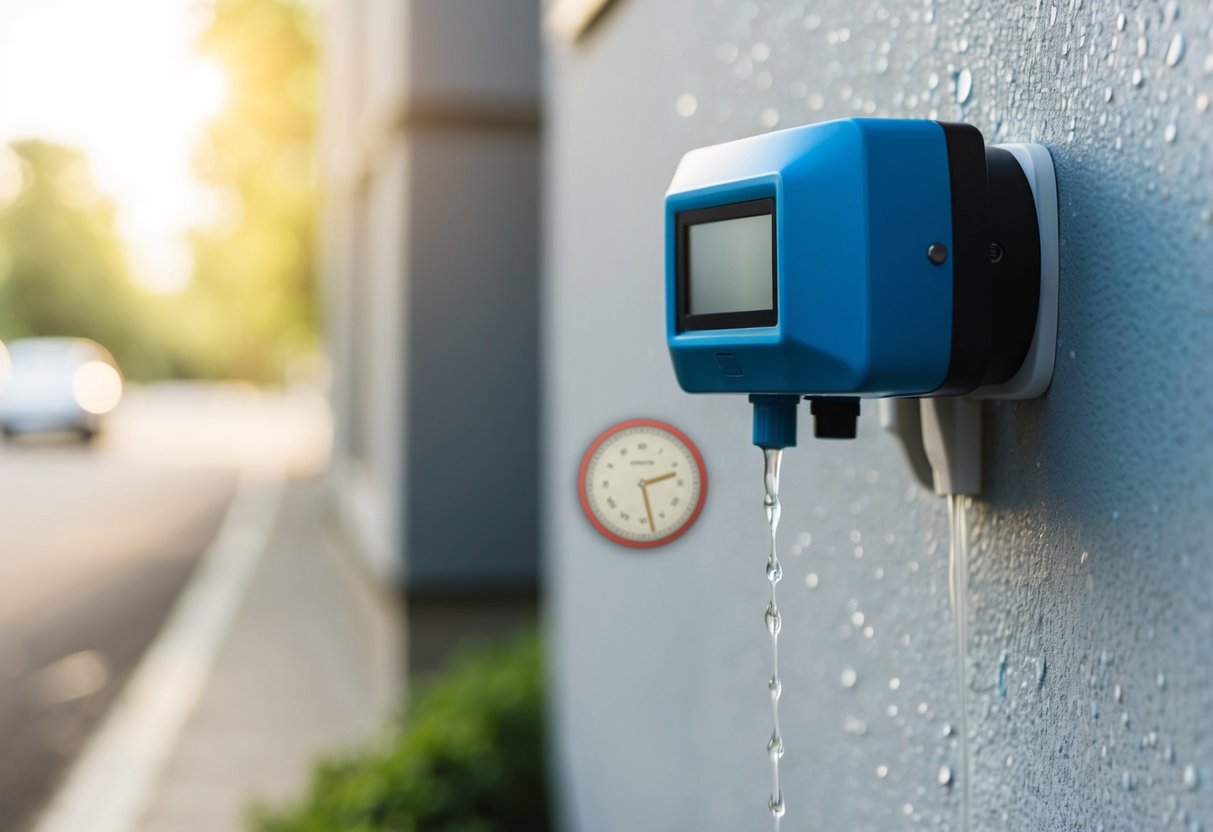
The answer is 2:28
